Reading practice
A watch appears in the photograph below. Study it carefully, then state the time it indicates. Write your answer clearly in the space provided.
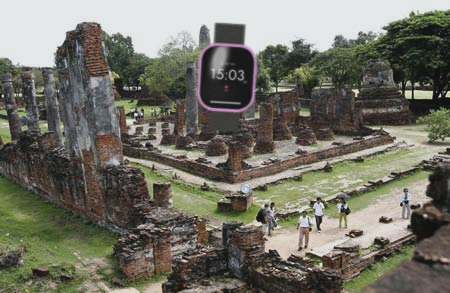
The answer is 15:03
